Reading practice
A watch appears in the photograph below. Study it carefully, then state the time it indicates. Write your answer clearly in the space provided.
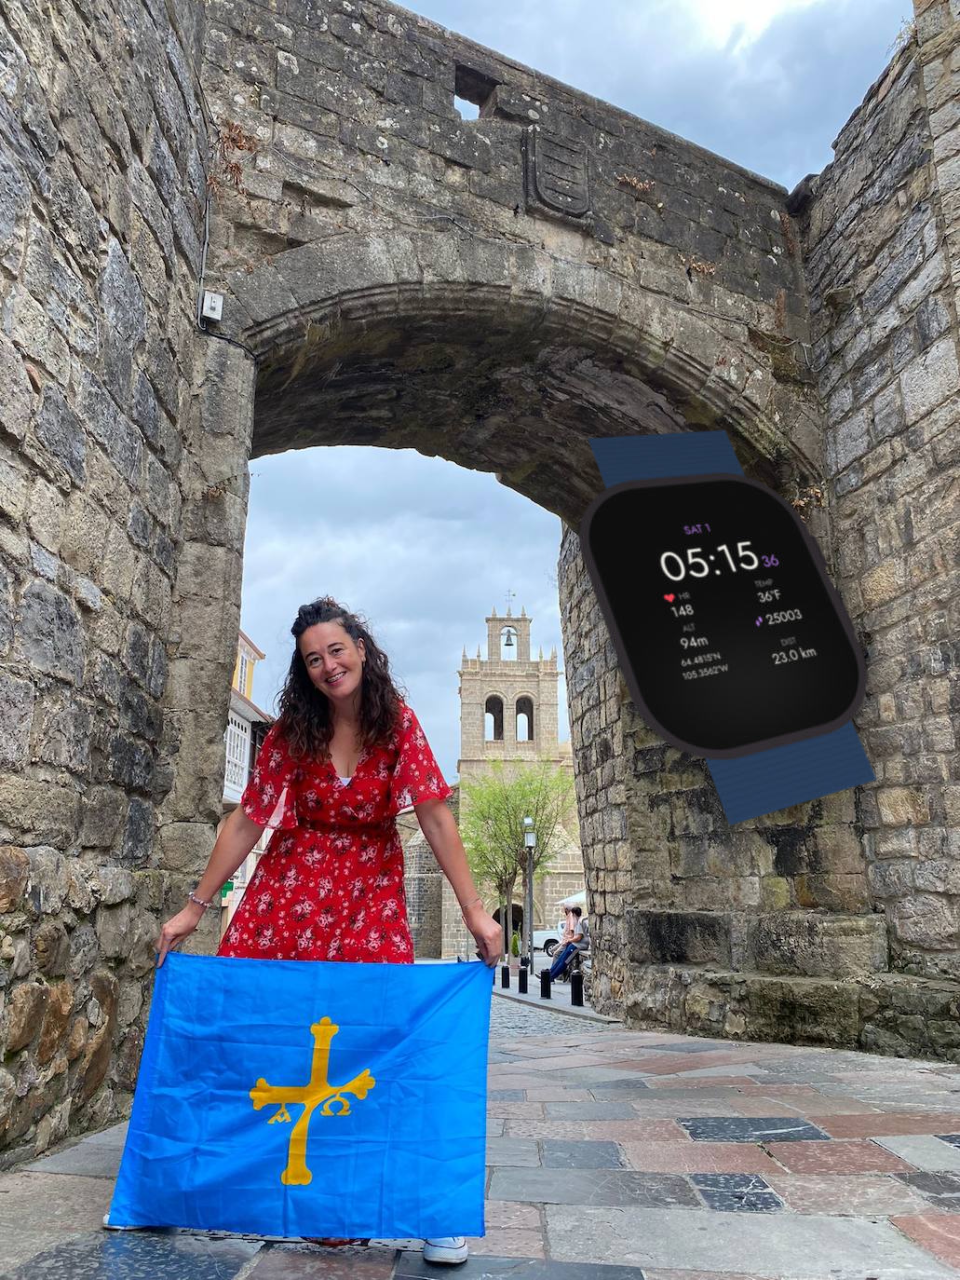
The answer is 5:15:36
